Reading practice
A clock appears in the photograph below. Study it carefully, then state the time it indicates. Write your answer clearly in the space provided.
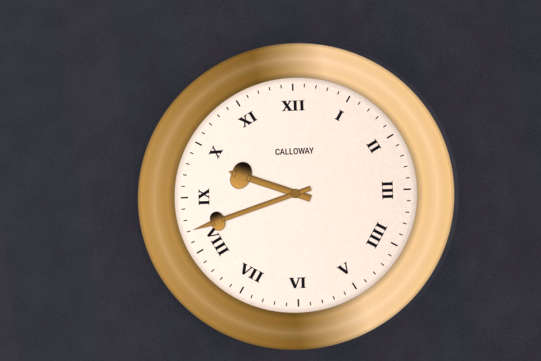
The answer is 9:42
